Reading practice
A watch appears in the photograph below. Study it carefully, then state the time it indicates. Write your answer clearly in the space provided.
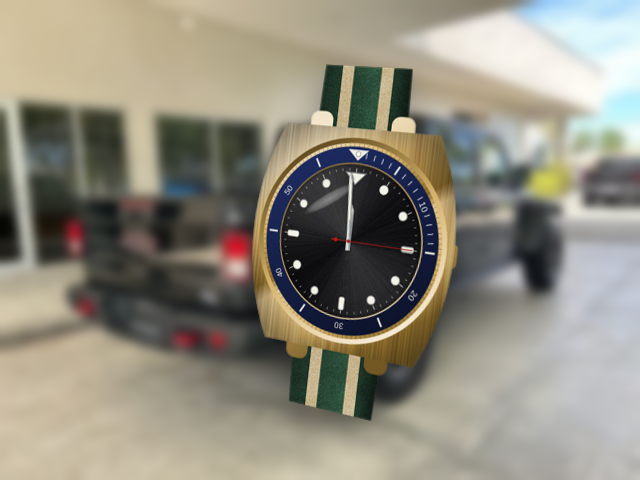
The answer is 11:59:15
